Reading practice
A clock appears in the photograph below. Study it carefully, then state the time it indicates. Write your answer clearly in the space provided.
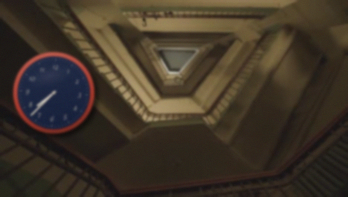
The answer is 7:37
